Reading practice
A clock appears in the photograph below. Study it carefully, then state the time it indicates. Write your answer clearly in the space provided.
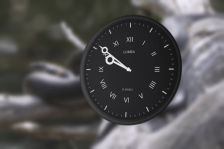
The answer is 9:51
